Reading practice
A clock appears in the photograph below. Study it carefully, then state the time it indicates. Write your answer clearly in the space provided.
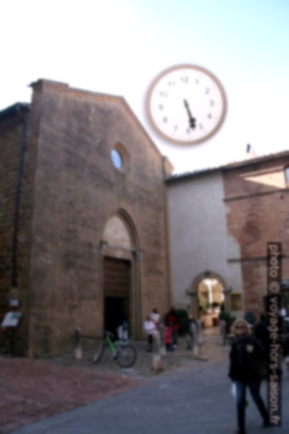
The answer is 5:28
